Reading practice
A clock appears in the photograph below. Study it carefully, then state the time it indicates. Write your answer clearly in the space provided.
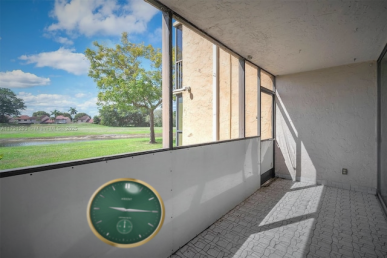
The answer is 9:15
